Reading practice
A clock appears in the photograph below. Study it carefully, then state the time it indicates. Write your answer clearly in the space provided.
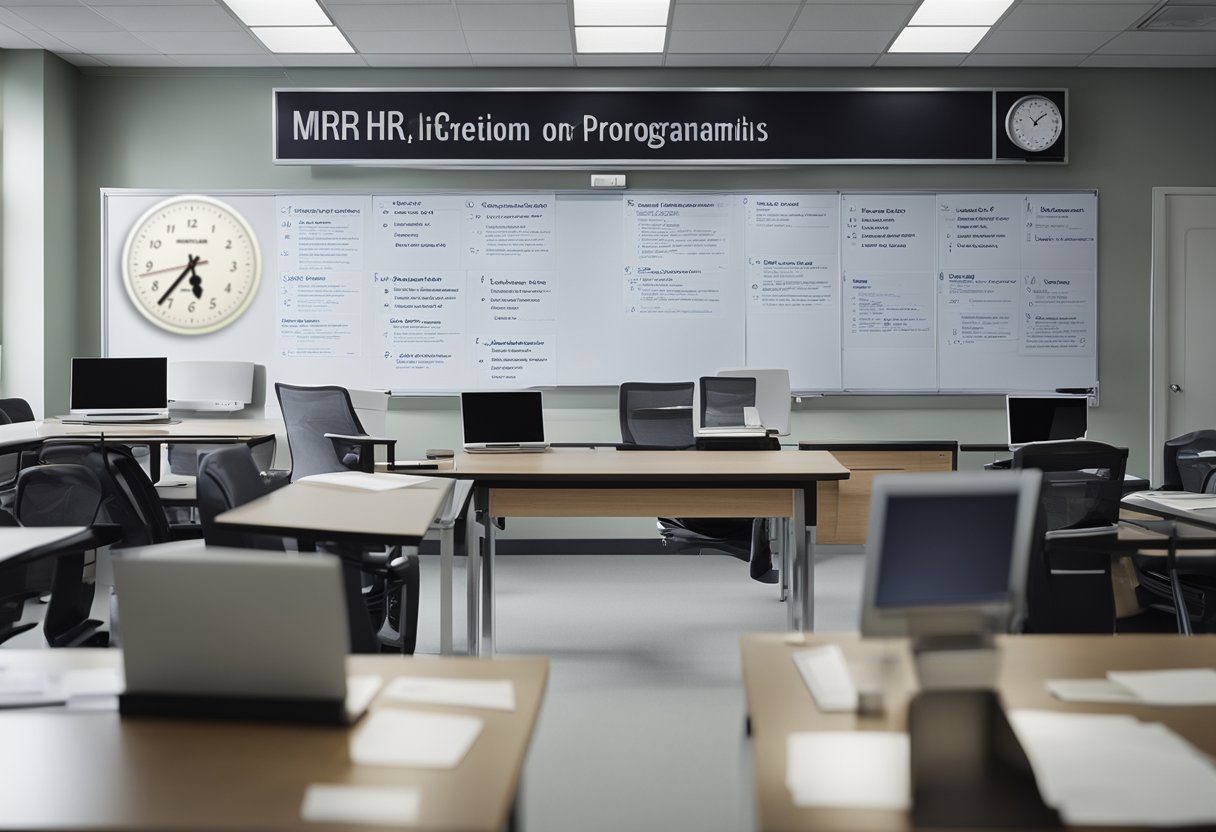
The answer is 5:36:43
